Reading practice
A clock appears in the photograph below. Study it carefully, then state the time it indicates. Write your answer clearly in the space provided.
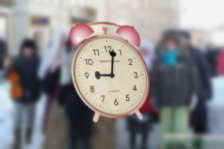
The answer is 9:02
